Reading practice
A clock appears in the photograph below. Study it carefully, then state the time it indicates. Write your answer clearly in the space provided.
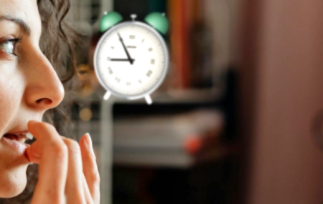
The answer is 8:55
